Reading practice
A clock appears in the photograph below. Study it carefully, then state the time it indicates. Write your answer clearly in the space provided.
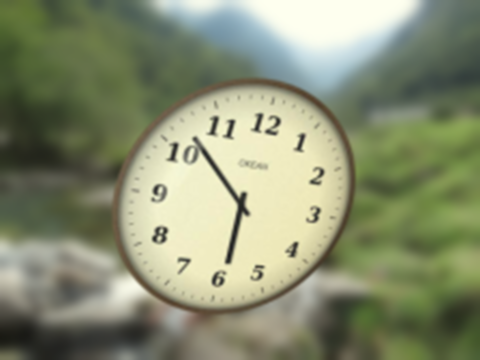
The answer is 5:52
